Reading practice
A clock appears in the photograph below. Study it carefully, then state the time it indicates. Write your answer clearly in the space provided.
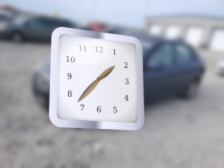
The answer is 1:37
